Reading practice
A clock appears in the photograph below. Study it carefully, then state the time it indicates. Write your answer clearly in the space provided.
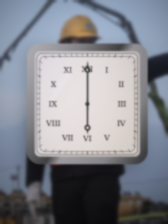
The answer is 6:00
